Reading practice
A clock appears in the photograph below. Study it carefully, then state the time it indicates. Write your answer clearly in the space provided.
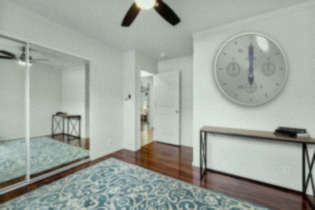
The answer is 6:00
